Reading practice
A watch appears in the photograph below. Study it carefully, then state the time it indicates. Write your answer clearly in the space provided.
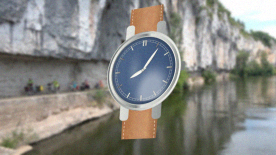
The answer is 8:06
